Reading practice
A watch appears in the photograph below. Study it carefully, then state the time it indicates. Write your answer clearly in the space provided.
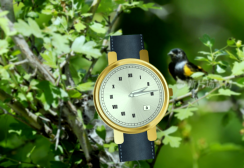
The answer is 2:14
